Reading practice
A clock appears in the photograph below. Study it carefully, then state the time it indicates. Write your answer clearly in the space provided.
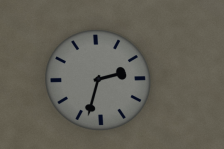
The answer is 2:33
